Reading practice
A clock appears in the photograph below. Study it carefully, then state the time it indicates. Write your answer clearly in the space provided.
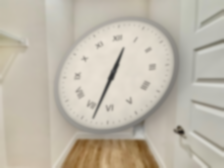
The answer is 12:33
